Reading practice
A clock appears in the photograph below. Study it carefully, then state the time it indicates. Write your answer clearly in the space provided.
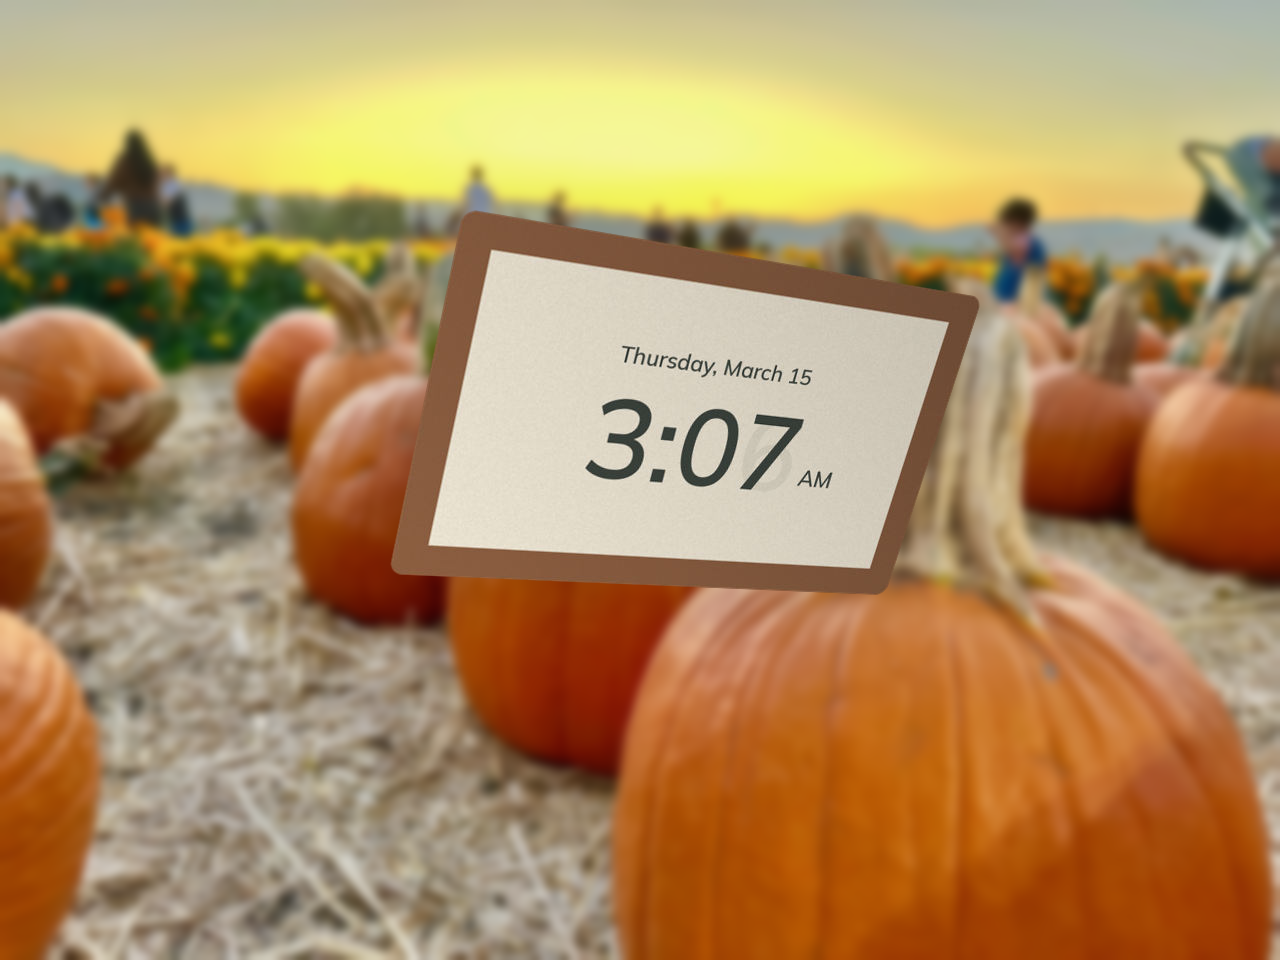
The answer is 3:07
